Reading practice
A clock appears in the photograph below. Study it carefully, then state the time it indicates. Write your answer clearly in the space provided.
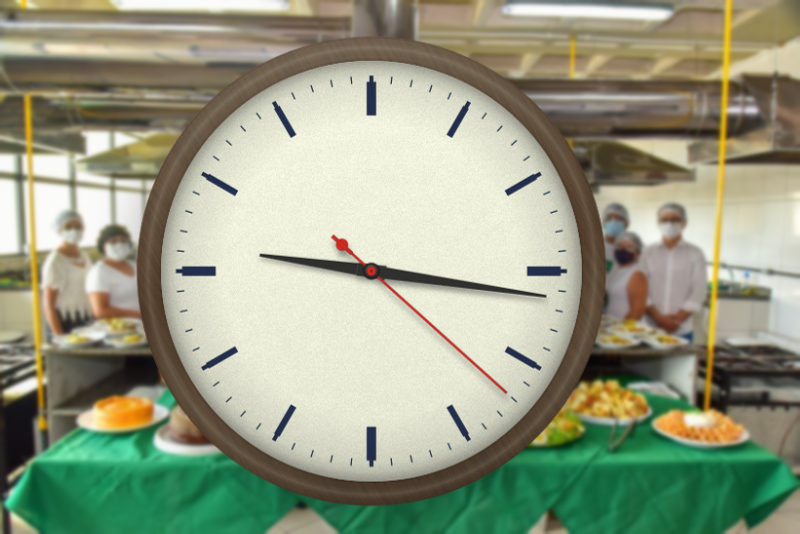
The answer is 9:16:22
